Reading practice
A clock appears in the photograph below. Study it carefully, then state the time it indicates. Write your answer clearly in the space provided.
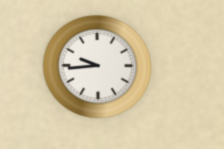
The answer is 9:44
